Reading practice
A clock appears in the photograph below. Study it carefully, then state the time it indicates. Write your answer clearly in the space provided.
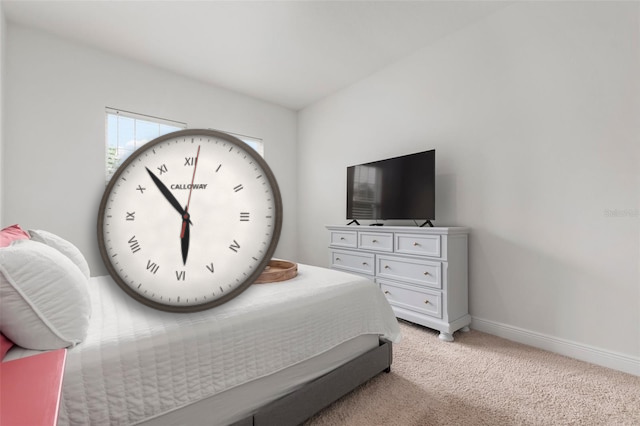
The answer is 5:53:01
